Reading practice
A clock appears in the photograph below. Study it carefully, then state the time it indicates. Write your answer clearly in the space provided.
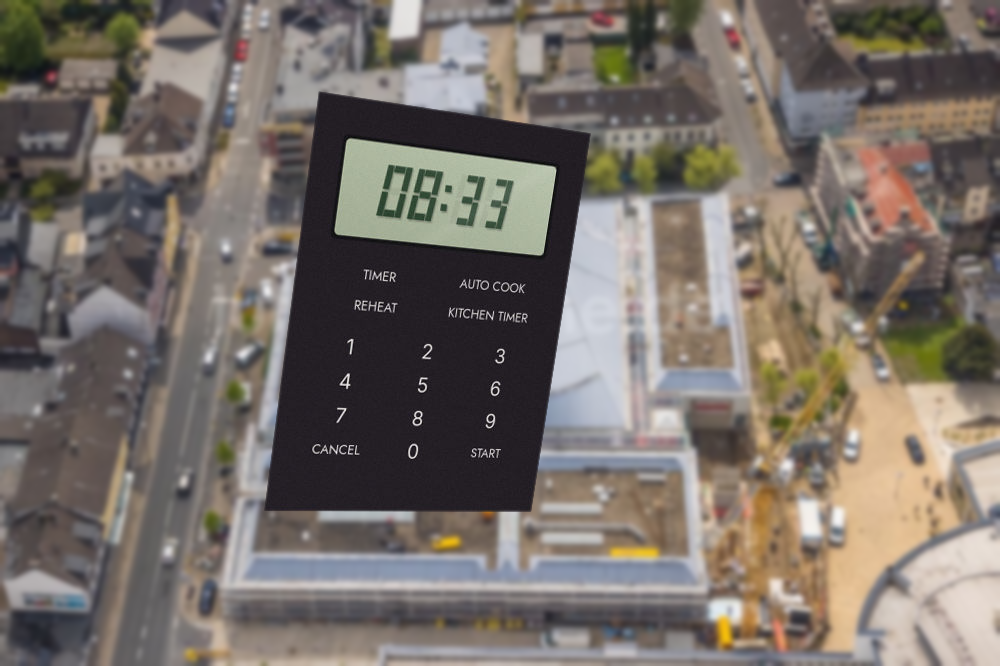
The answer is 8:33
